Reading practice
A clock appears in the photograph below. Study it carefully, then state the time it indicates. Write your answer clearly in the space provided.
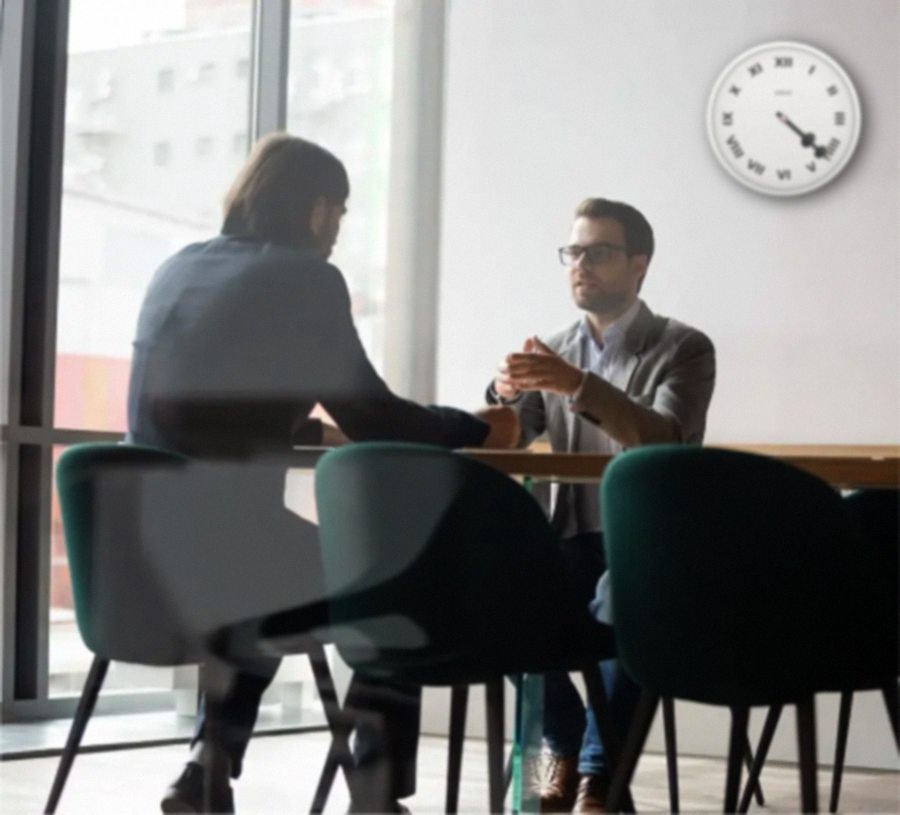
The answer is 4:22
